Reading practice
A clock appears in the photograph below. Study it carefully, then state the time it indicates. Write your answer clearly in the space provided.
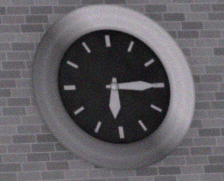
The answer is 6:15
